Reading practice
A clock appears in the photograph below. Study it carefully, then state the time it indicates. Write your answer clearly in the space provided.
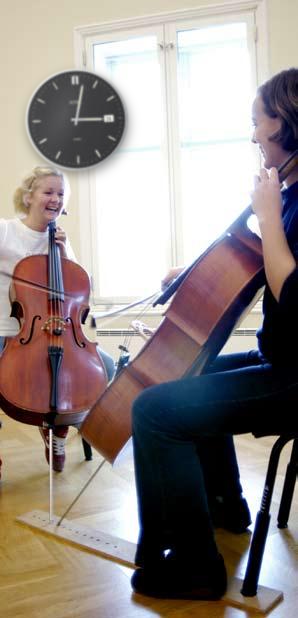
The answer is 3:02
